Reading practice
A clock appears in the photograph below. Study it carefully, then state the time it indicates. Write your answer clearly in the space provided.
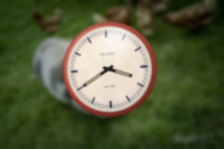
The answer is 3:40
